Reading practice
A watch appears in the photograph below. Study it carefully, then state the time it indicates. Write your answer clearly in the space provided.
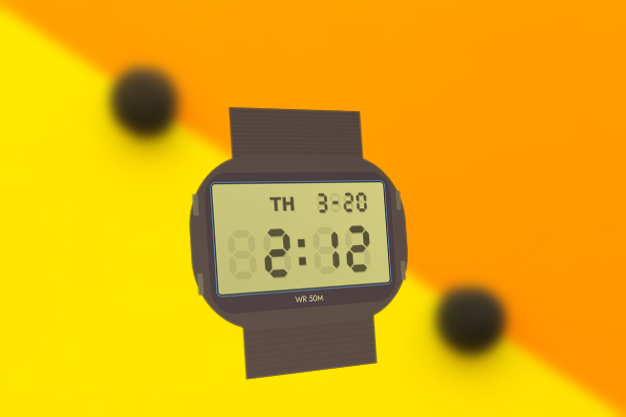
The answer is 2:12
